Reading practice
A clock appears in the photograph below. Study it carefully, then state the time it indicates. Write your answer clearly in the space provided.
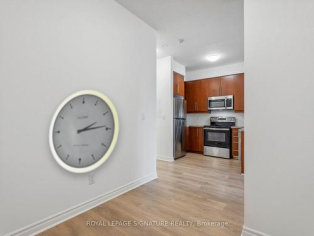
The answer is 2:14
